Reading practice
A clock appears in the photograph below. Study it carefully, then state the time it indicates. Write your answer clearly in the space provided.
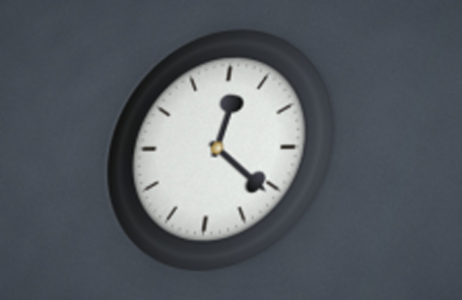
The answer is 12:21
